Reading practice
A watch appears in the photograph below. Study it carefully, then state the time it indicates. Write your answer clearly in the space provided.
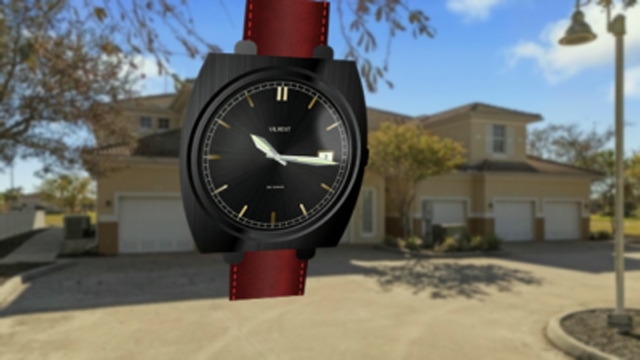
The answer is 10:16
